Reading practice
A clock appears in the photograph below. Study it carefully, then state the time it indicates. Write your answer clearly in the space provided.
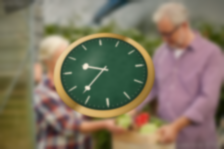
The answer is 9:37
